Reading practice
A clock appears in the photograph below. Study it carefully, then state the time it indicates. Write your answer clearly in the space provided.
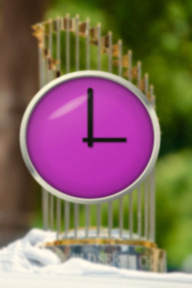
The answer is 3:00
